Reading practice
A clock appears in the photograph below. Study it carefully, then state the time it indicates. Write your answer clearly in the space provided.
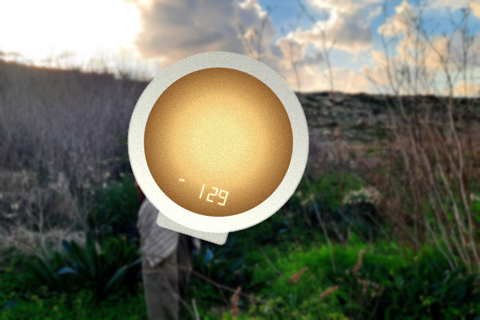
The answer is 1:29
